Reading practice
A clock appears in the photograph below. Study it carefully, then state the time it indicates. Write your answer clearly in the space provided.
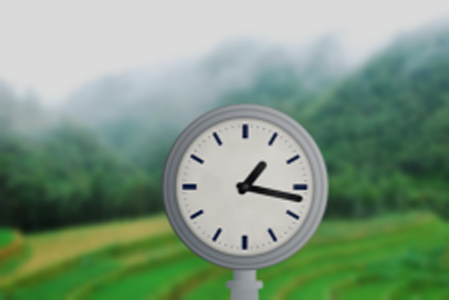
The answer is 1:17
